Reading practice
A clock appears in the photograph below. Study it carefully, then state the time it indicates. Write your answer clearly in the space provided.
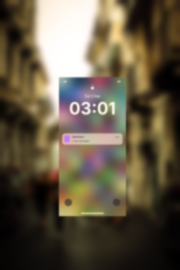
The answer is 3:01
